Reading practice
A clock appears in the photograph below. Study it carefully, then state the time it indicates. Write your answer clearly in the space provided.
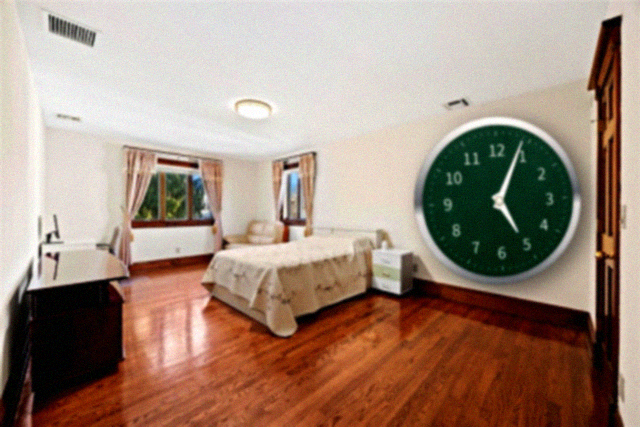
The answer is 5:04
